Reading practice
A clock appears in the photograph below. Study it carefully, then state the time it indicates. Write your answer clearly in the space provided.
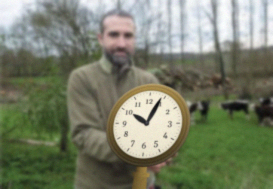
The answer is 10:04
